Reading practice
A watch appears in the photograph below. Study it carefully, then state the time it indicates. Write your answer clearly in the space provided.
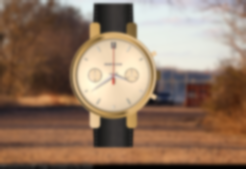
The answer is 3:39
